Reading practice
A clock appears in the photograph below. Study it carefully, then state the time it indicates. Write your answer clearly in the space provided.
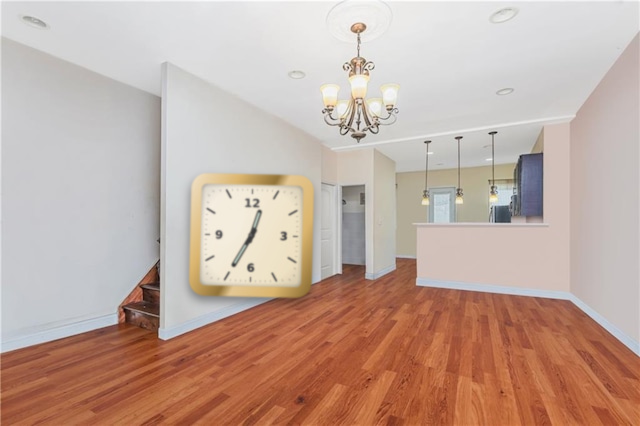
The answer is 12:35
